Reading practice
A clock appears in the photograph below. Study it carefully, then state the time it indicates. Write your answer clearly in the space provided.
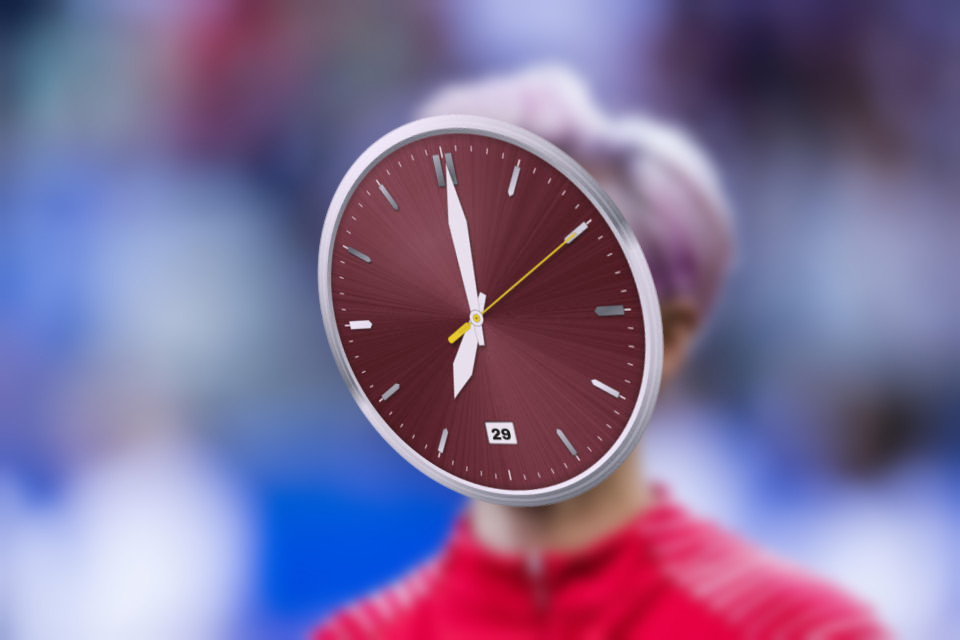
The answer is 7:00:10
